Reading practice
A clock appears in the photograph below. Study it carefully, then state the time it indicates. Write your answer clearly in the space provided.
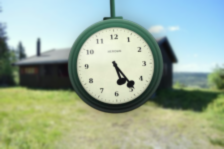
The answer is 5:24
